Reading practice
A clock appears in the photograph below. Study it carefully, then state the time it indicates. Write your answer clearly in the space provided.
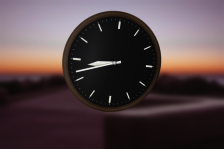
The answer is 8:42
